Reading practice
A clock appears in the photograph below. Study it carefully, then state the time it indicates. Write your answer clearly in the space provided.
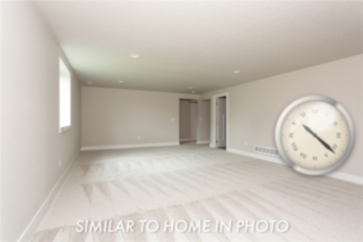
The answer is 10:22
